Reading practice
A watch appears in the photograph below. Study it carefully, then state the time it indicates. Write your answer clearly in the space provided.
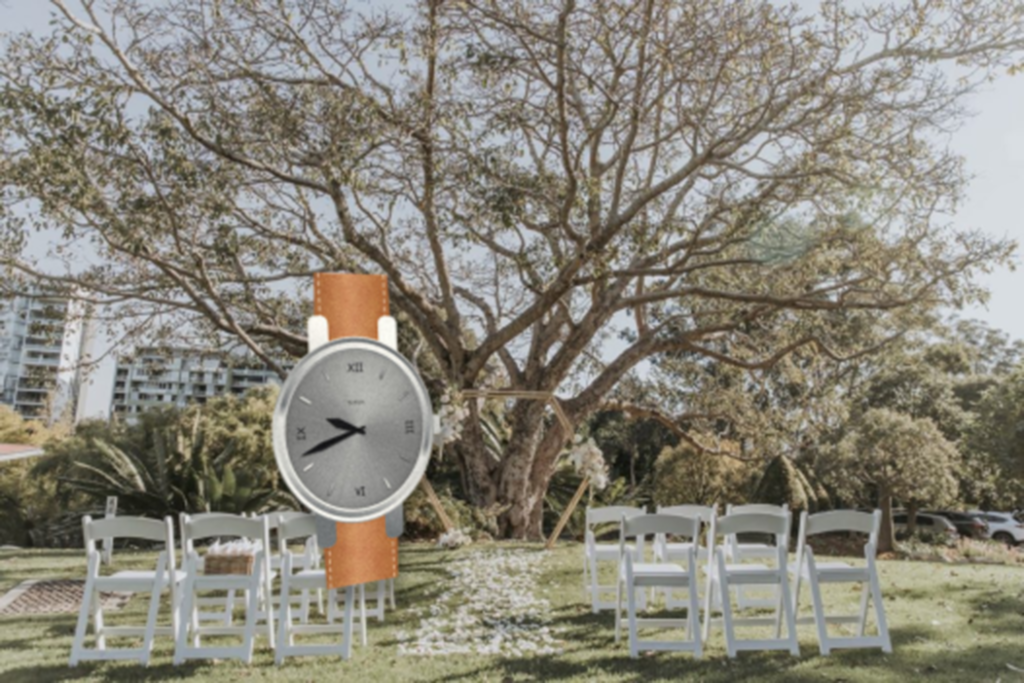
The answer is 9:42
